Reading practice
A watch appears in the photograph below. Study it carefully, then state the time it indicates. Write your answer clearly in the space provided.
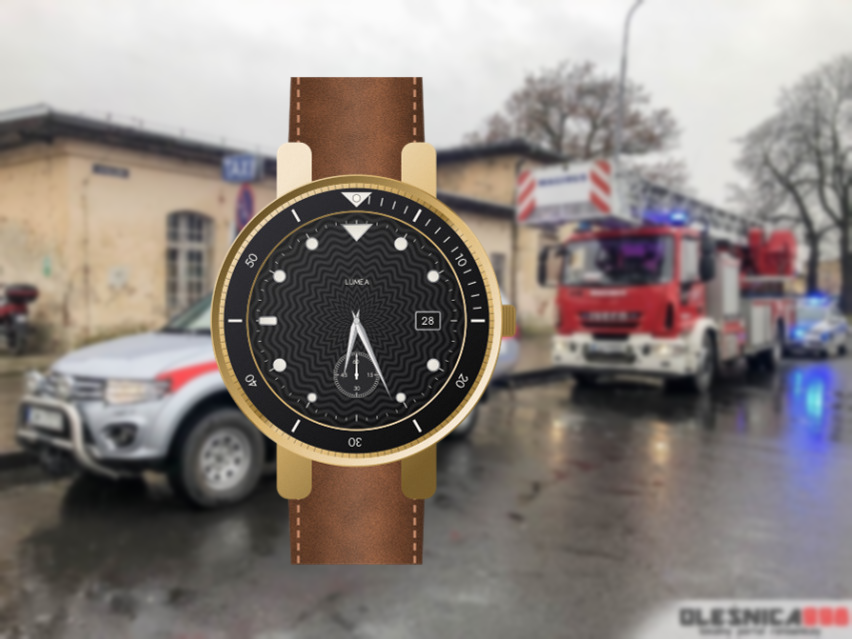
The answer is 6:26
